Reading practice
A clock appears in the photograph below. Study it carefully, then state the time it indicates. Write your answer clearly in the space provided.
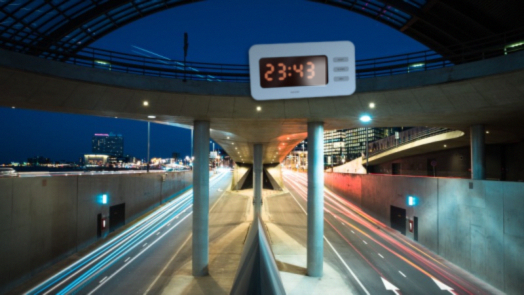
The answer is 23:43
